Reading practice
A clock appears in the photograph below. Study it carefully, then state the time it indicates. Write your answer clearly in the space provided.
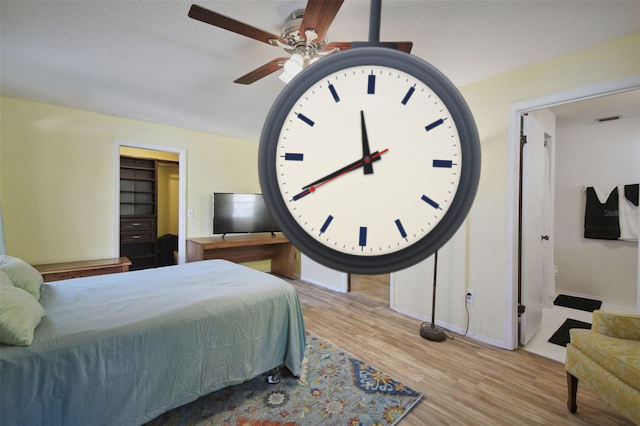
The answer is 11:40:40
